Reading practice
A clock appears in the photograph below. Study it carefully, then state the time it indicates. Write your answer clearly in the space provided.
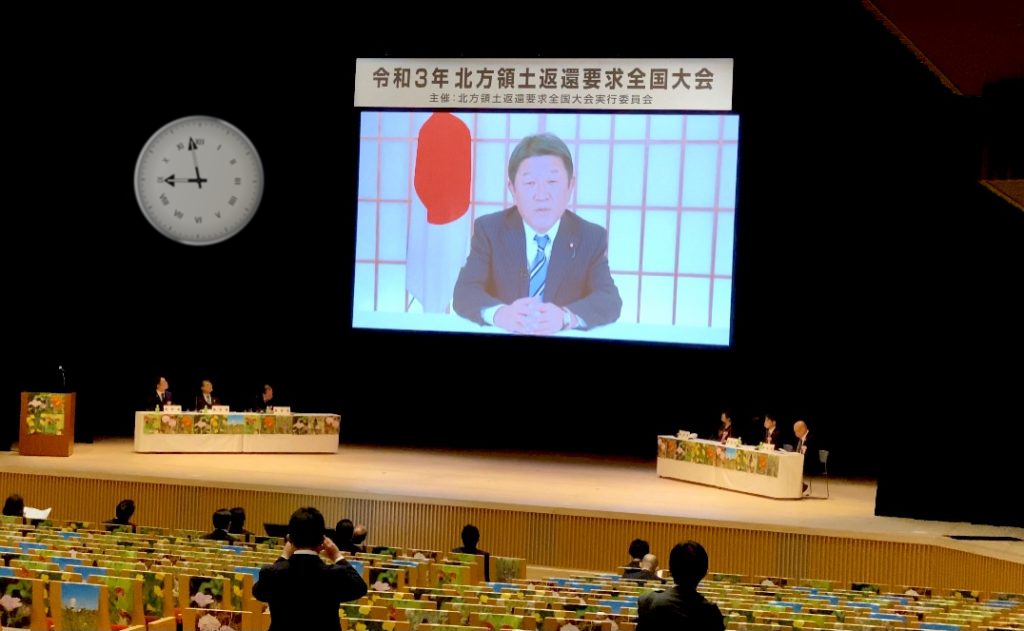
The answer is 8:58
